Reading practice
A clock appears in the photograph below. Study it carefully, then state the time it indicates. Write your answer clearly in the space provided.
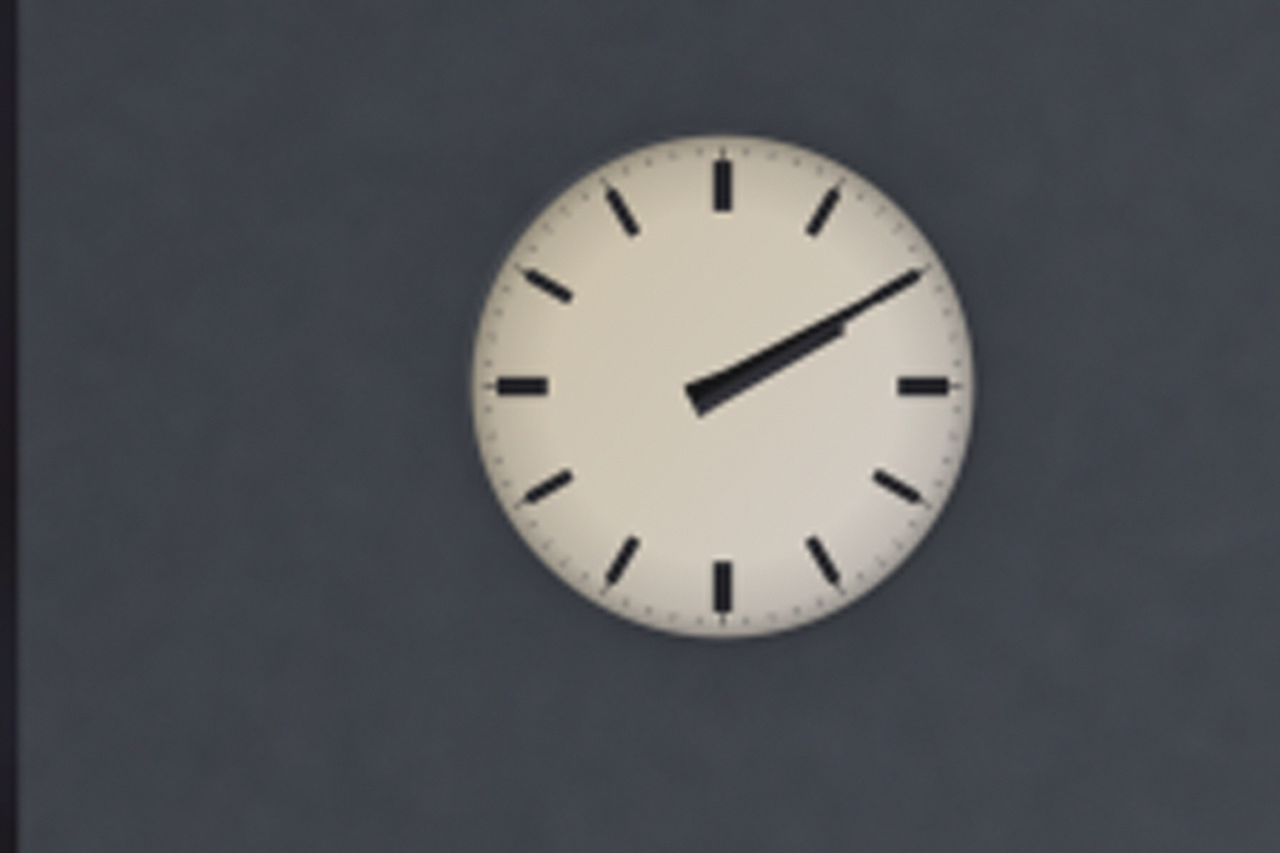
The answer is 2:10
